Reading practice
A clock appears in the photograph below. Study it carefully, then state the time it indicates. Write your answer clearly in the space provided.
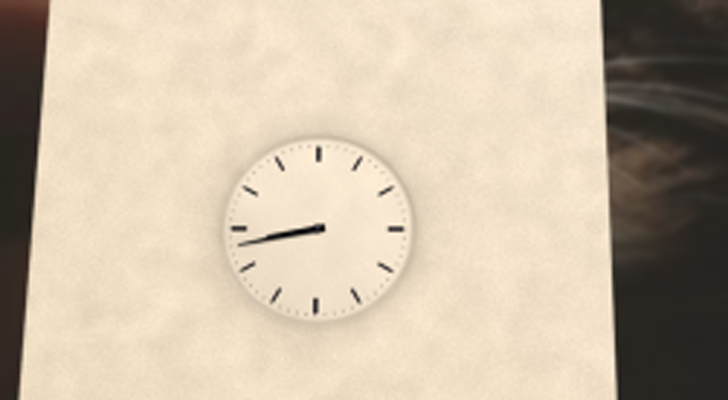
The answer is 8:43
